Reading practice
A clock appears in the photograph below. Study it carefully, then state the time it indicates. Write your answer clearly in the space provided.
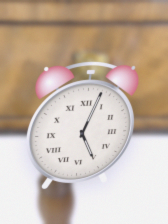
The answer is 5:03
